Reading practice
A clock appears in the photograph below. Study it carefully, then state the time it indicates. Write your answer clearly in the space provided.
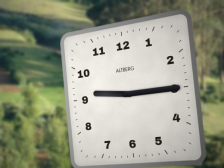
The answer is 9:15
